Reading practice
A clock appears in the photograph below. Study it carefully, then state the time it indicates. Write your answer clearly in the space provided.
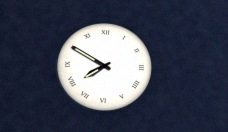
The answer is 7:50
